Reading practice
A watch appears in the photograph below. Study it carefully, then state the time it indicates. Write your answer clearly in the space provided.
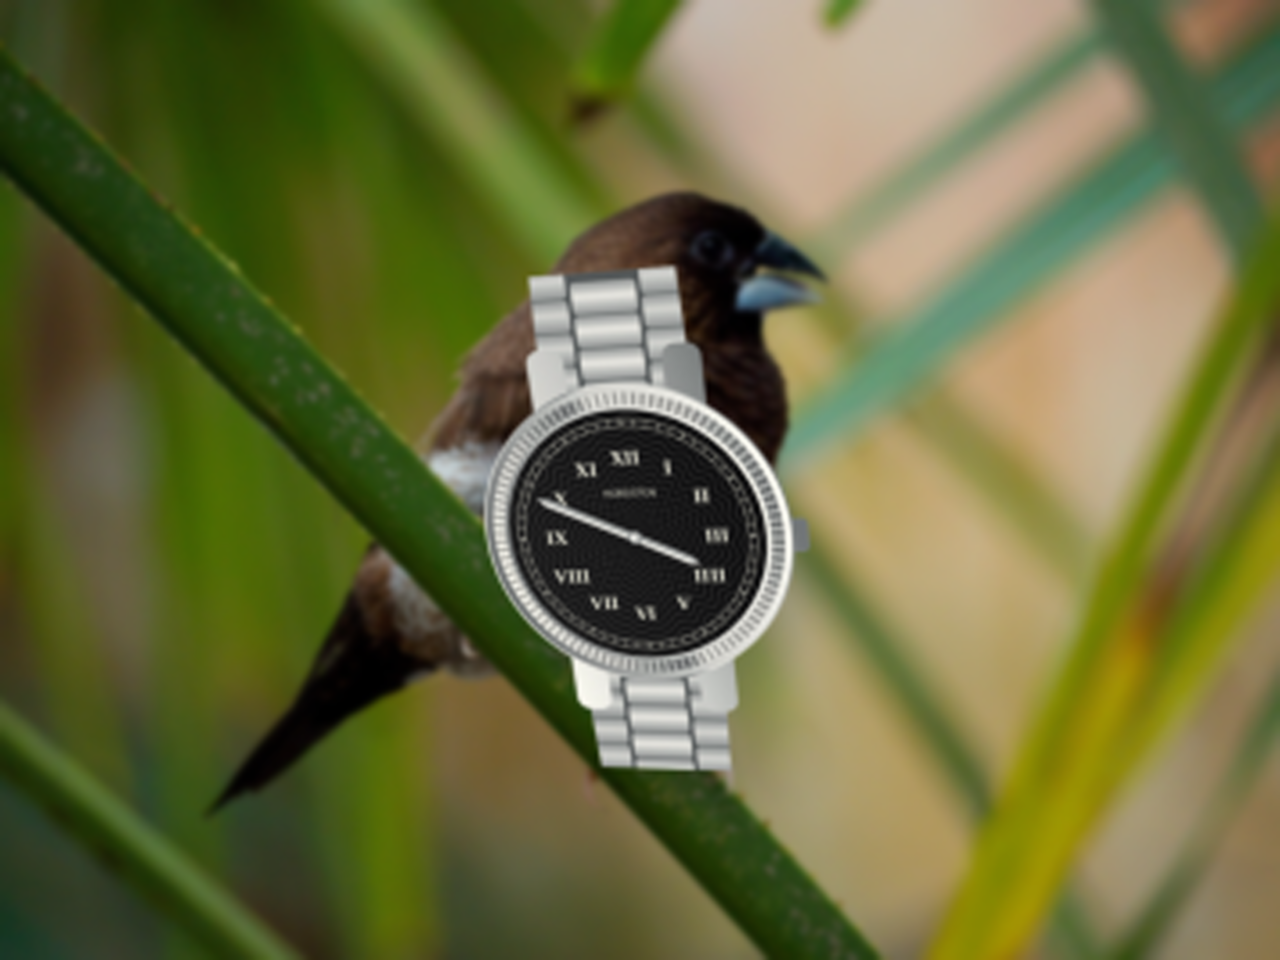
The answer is 3:49
